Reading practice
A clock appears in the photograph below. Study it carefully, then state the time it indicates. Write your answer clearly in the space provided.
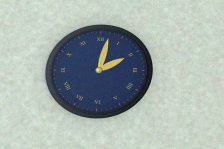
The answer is 2:02
